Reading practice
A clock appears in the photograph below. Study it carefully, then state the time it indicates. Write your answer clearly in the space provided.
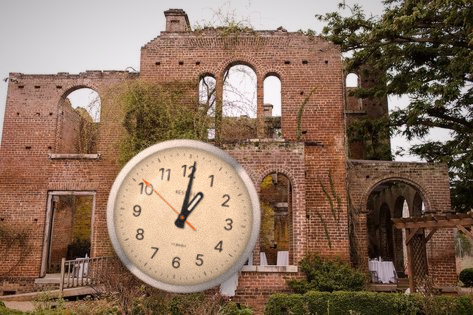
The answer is 1:00:51
